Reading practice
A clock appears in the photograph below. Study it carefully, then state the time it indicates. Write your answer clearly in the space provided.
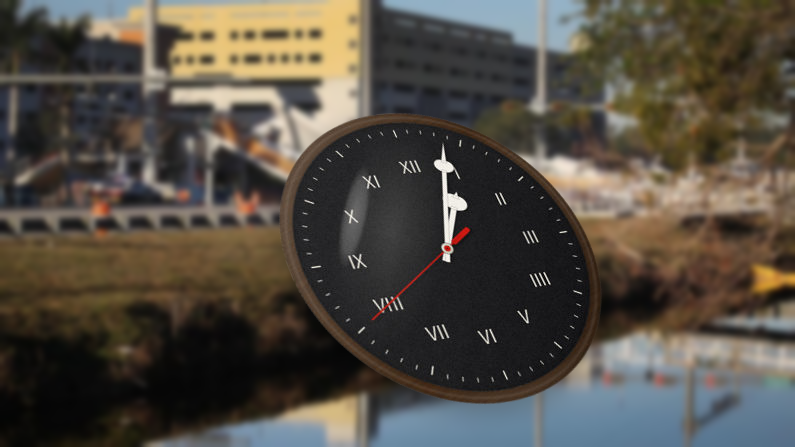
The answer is 1:03:40
